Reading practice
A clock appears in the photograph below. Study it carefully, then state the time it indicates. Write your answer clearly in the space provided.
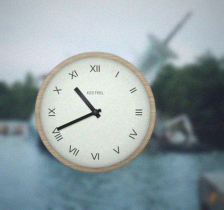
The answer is 10:41
